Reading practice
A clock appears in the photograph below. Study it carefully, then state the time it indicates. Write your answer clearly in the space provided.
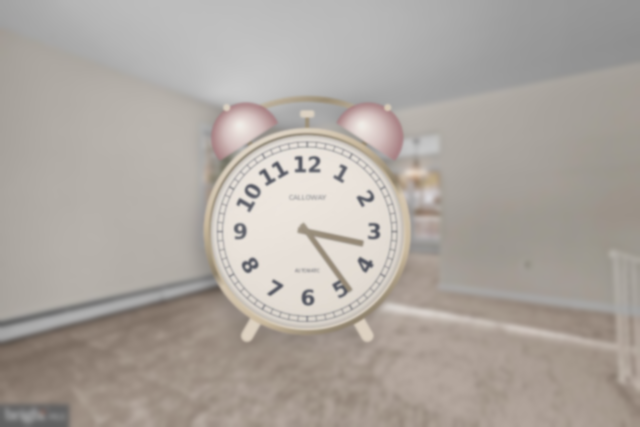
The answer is 3:24
